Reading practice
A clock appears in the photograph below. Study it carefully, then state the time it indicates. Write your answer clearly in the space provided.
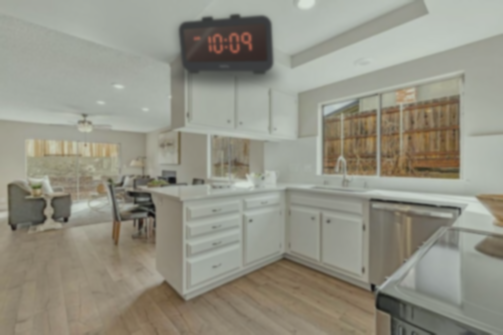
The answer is 10:09
